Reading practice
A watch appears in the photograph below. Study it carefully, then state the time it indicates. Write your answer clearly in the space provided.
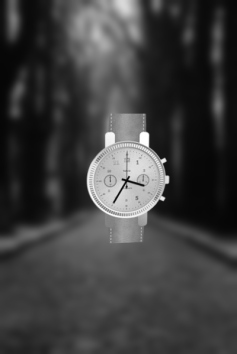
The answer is 3:35
